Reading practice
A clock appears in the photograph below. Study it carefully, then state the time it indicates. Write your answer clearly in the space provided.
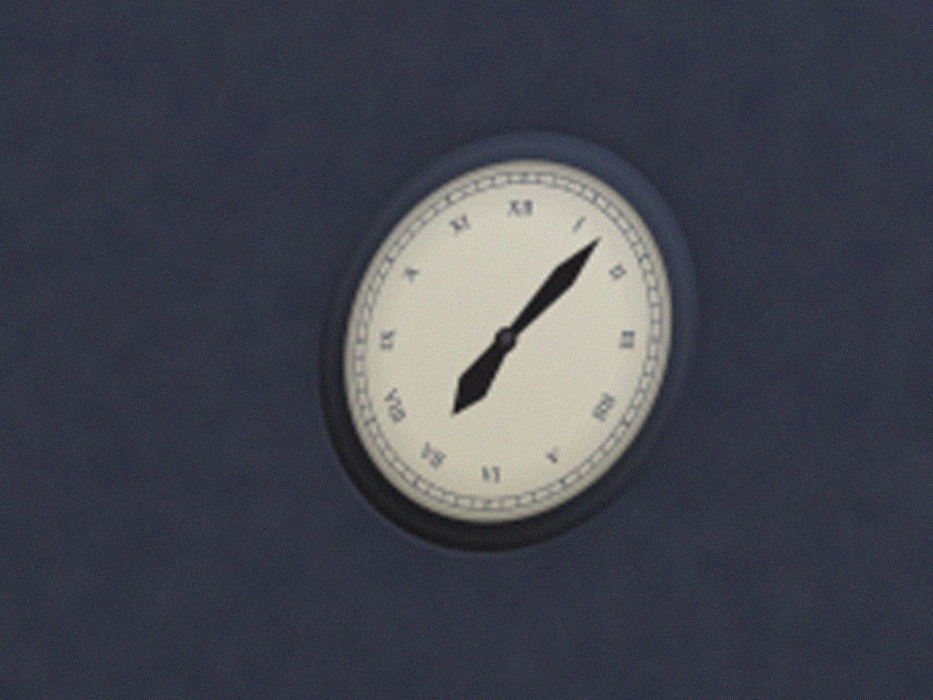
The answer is 7:07
